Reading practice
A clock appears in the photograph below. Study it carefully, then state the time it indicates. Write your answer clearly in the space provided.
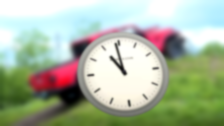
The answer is 10:59
